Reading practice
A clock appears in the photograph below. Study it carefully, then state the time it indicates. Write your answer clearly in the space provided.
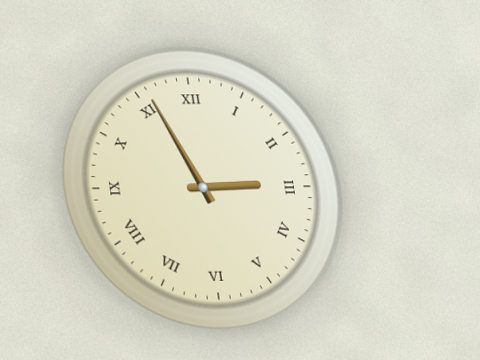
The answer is 2:56
